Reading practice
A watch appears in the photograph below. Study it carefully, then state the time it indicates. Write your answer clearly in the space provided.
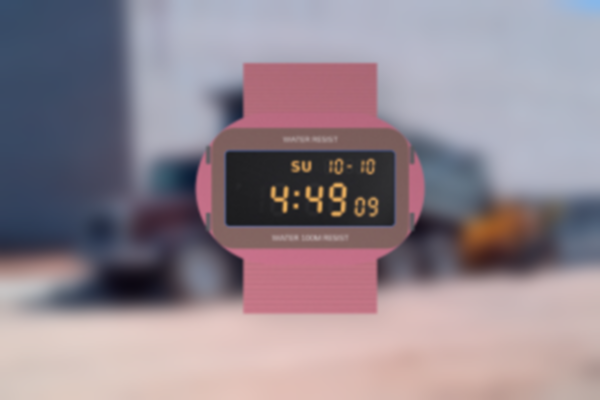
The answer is 4:49:09
